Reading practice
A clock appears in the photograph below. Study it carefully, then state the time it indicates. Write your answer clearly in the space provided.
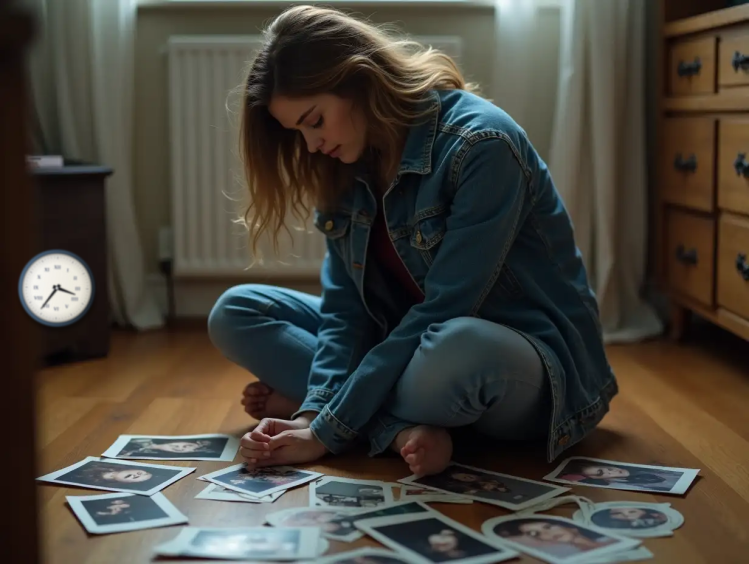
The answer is 3:36
